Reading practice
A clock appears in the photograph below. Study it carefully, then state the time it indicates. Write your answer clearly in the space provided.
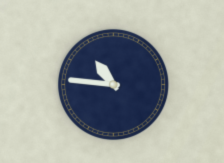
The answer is 10:46
